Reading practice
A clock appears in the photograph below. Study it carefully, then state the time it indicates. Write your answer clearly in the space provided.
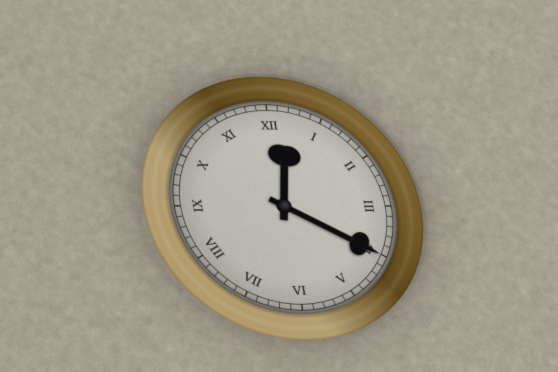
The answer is 12:20
